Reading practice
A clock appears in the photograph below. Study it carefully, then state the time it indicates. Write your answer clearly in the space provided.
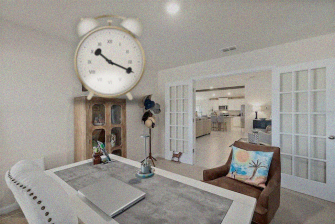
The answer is 10:19
